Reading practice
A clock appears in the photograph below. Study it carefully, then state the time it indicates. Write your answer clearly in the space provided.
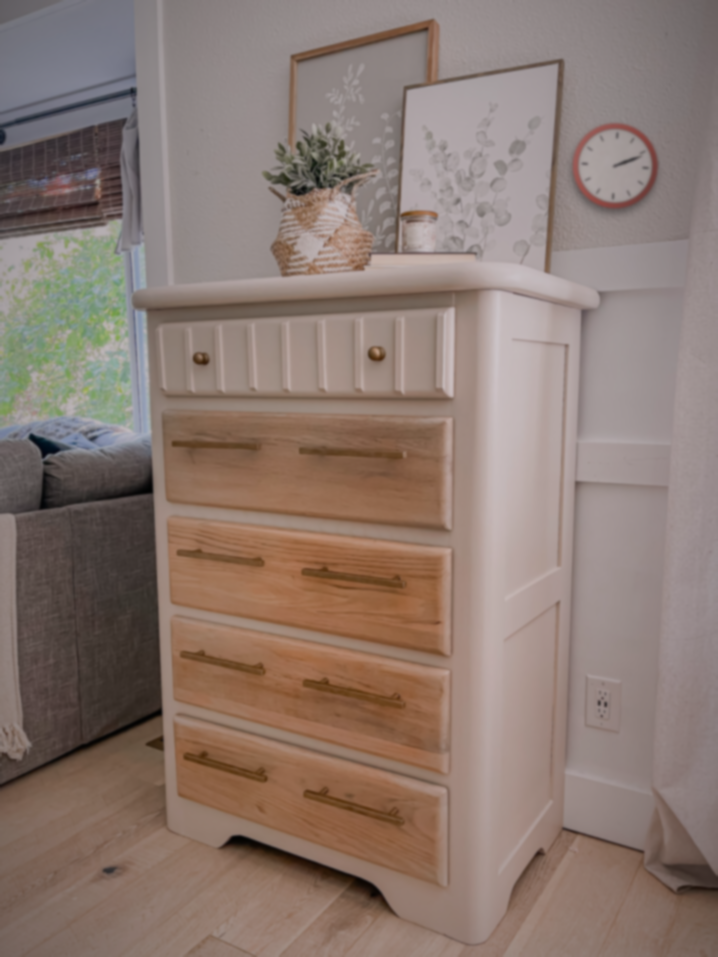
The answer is 2:11
